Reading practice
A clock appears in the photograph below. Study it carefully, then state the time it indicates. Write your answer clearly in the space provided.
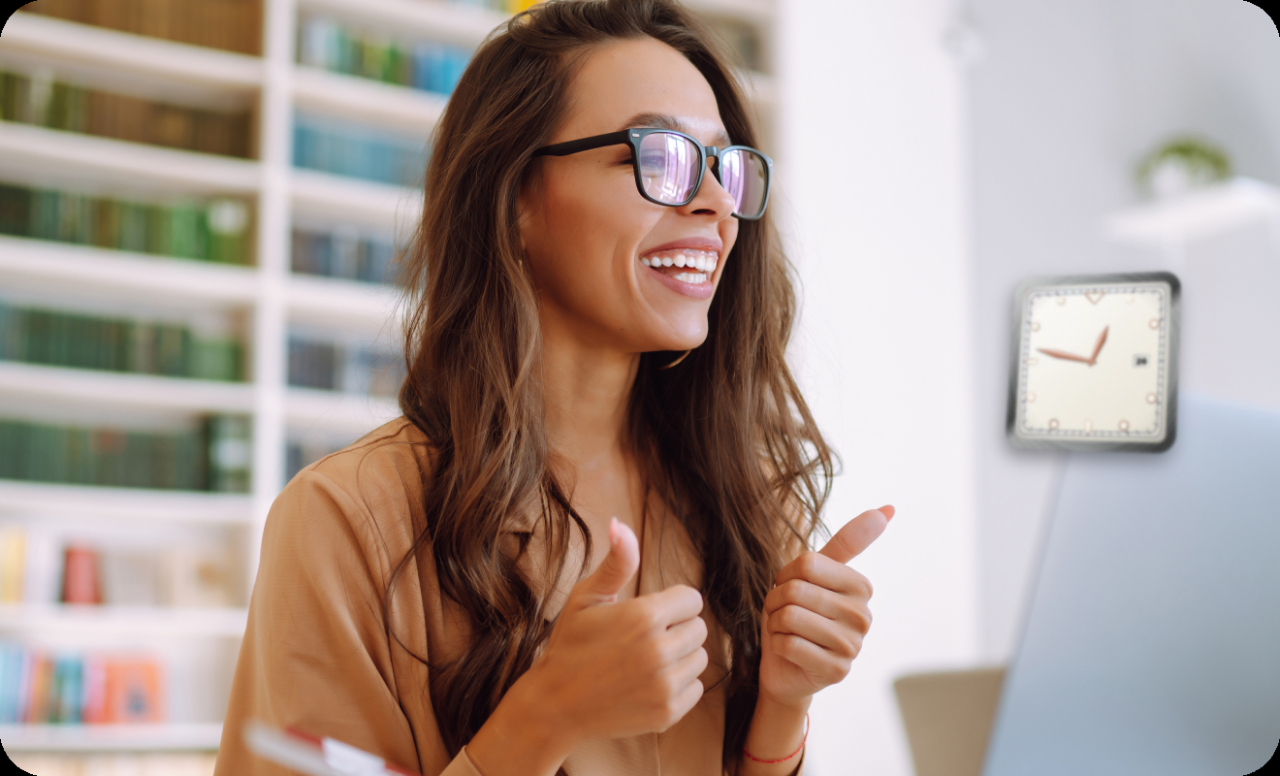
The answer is 12:47
